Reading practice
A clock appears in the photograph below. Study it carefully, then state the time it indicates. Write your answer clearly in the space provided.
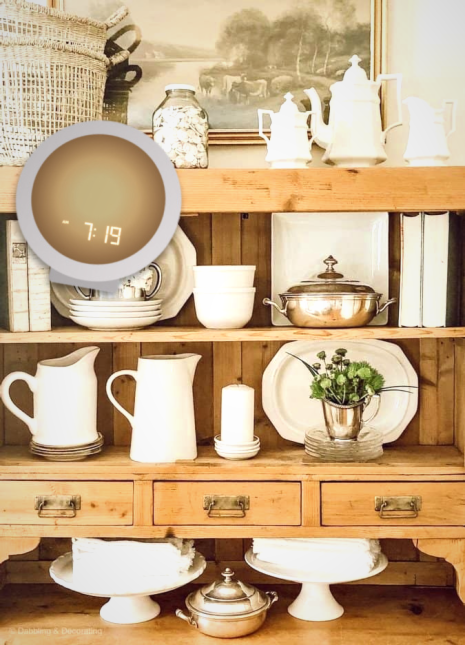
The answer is 7:19
